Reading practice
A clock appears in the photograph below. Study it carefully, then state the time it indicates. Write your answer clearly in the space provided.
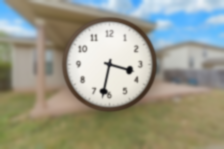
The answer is 3:32
